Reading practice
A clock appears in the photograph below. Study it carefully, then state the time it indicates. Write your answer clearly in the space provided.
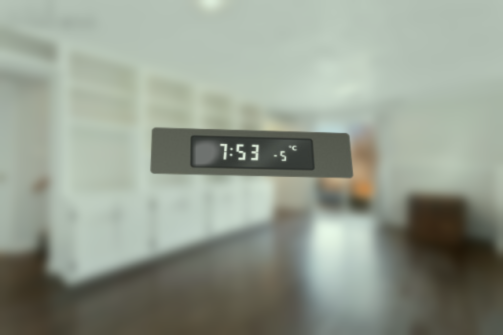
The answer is 7:53
